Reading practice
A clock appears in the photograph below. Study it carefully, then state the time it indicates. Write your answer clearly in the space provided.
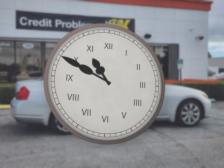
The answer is 10:49
